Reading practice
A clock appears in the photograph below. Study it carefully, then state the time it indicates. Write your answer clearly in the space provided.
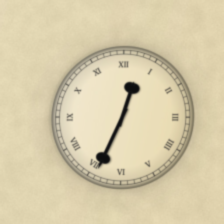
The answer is 12:34
